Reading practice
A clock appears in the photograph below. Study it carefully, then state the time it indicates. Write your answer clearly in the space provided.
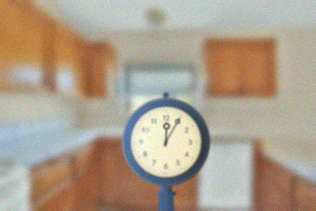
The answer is 12:05
